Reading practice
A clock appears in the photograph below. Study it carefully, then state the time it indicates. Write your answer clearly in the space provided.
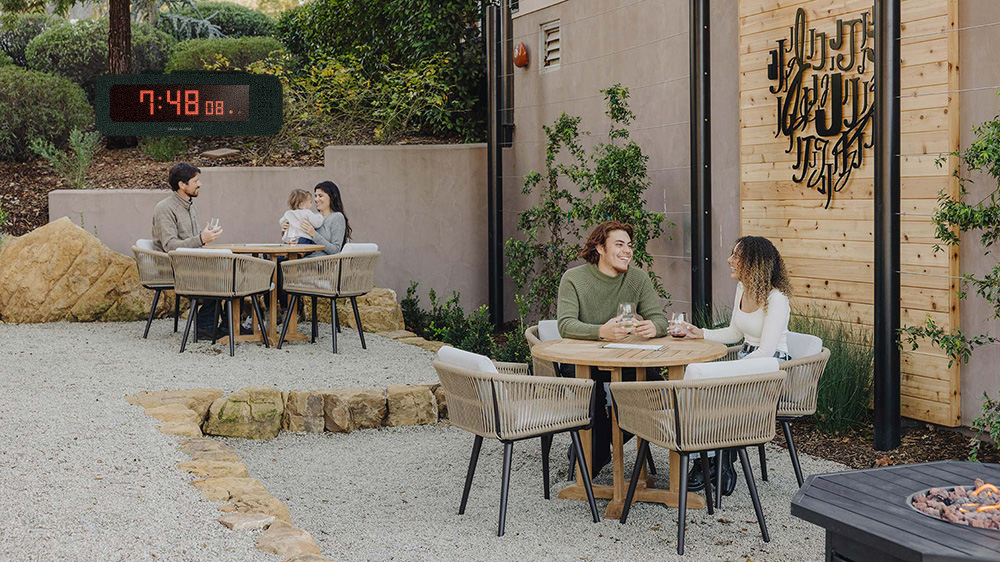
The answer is 7:48:08
